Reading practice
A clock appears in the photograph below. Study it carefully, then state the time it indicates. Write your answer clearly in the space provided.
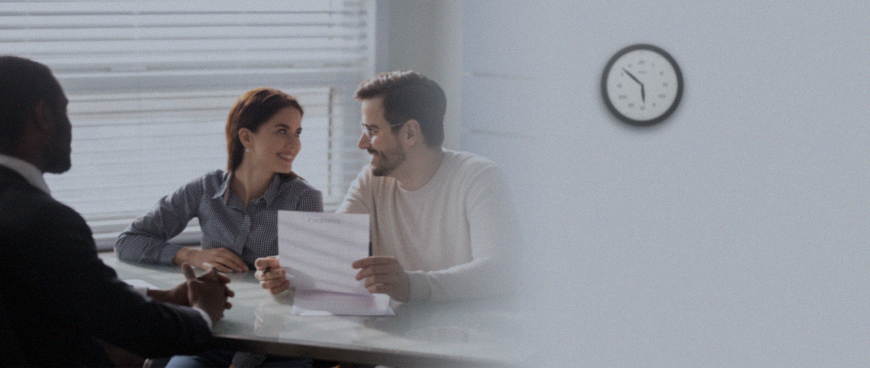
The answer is 5:52
